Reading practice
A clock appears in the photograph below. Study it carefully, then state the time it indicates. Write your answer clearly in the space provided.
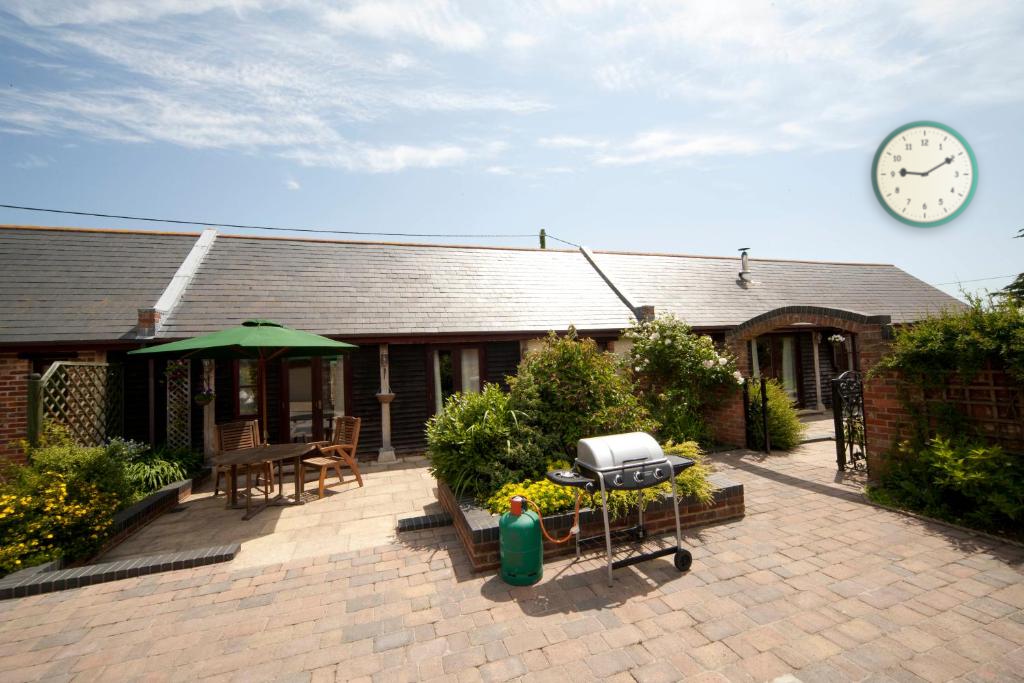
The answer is 9:10
